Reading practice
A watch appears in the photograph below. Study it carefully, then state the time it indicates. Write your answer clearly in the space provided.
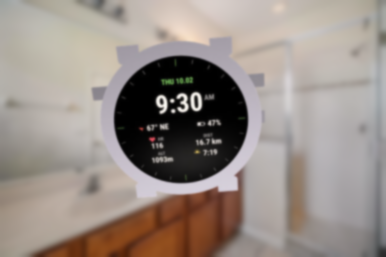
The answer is 9:30
